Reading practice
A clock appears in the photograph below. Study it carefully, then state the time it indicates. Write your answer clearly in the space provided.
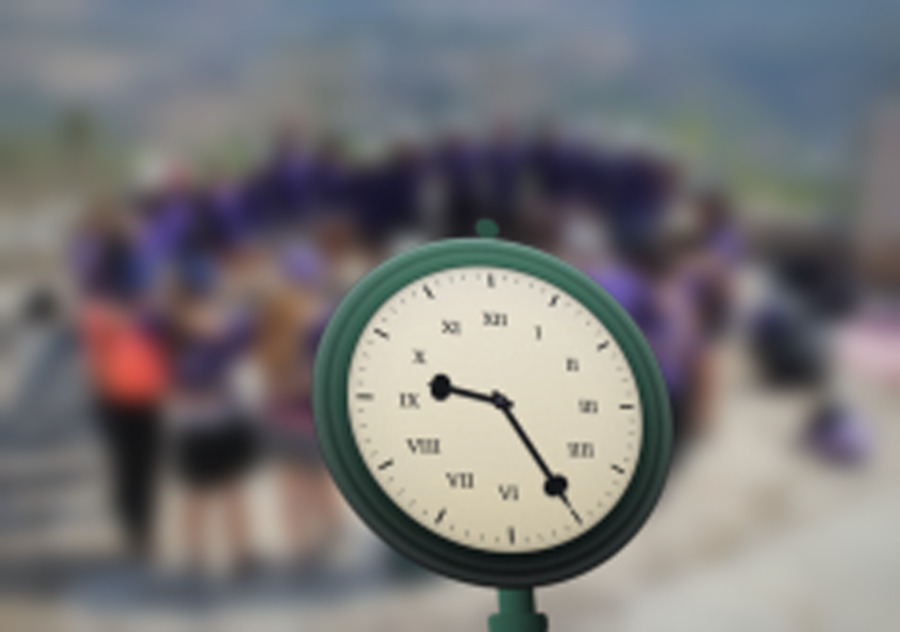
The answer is 9:25
